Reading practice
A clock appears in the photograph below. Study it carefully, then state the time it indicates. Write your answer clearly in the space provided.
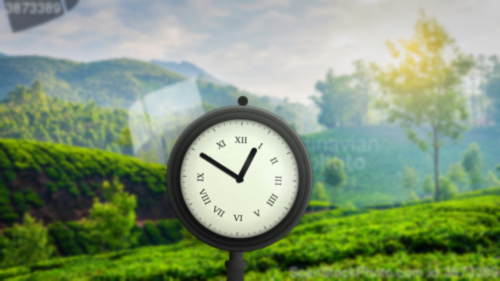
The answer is 12:50
